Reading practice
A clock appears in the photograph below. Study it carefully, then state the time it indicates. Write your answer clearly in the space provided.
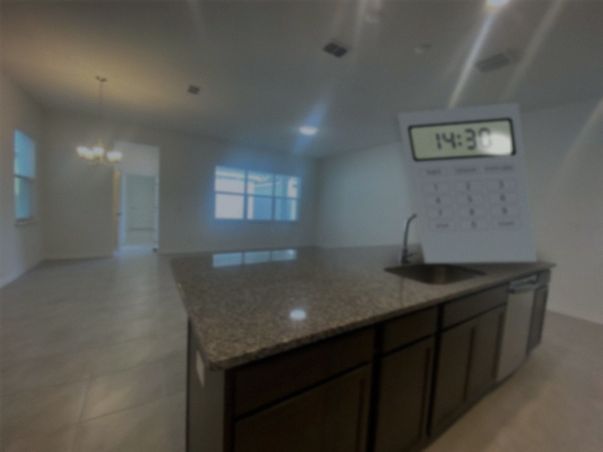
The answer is 14:30
